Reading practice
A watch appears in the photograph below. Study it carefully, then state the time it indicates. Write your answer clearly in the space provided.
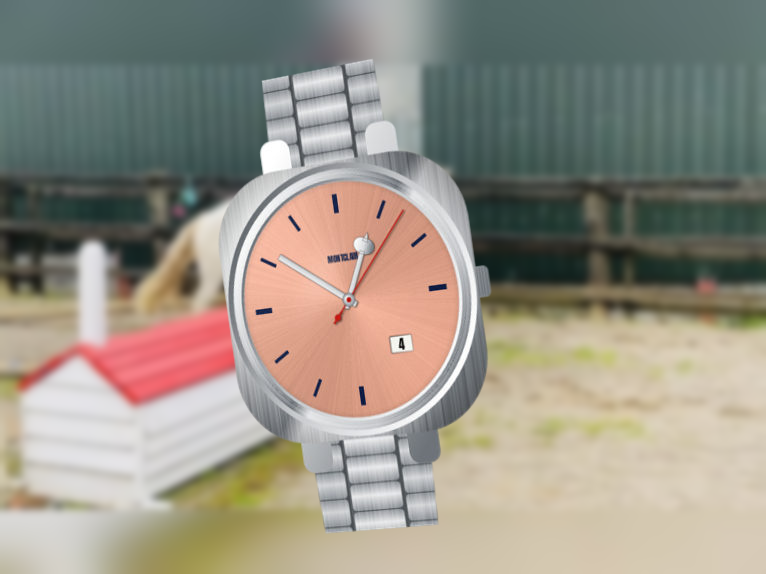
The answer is 12:51:07
